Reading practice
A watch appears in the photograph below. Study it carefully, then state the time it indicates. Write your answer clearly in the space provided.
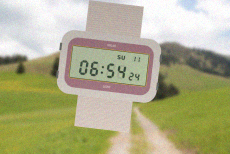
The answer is 6:54:24
